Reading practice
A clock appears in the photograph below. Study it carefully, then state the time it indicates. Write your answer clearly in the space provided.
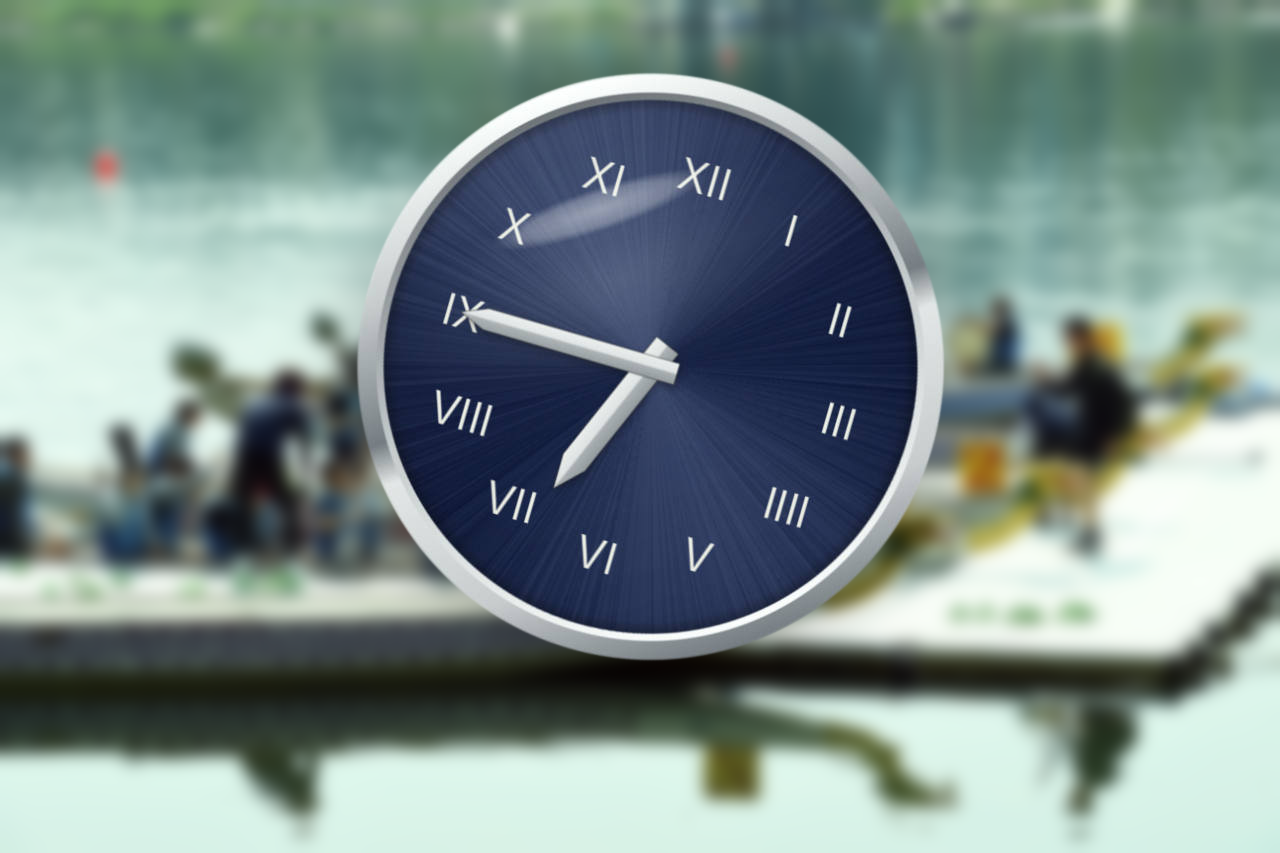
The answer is 6:45
